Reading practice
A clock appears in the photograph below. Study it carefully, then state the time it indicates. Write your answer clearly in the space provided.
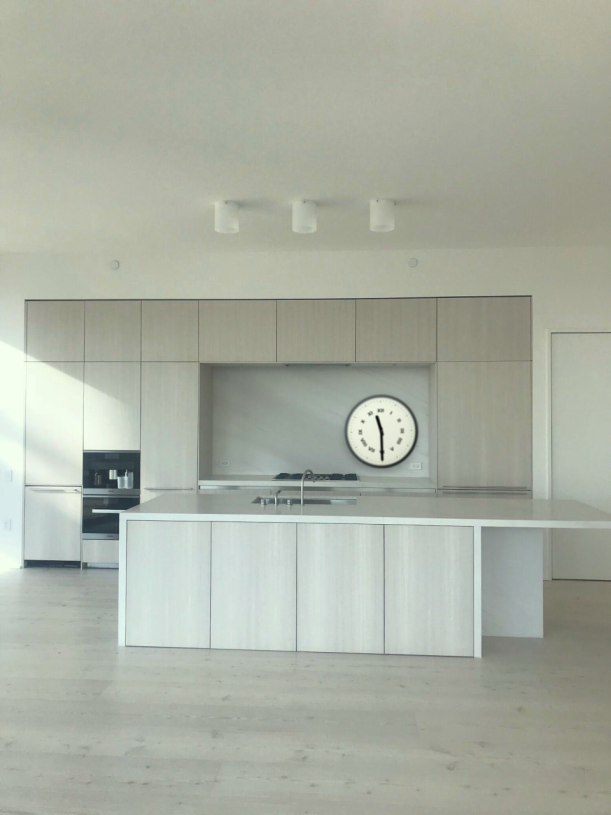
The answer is 11:30
